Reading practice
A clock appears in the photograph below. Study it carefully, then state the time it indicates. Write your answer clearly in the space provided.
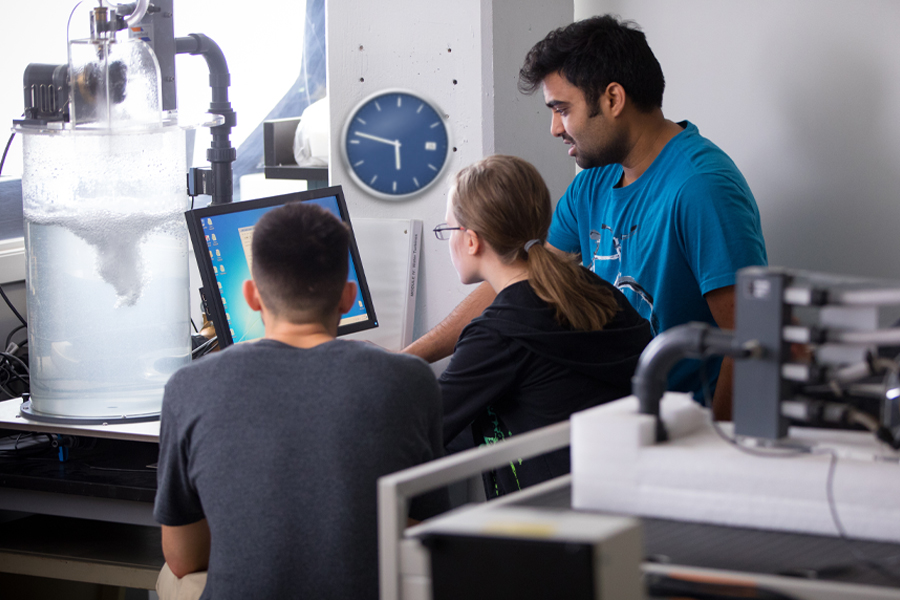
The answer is 5:47
